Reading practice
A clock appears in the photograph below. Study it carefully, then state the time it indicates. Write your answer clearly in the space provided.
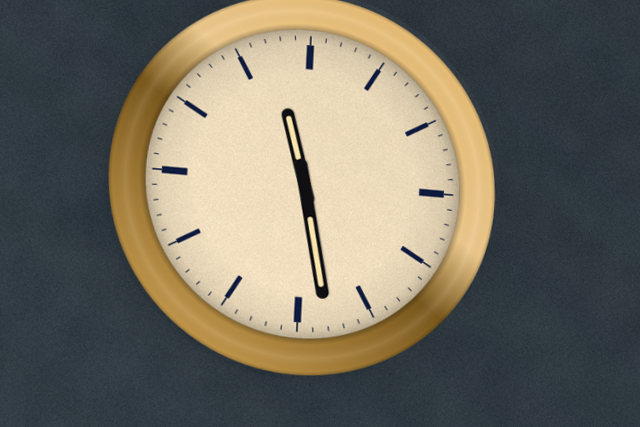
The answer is 11:28
